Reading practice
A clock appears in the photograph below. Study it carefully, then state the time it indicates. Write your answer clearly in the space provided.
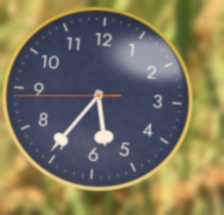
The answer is 5:35:44
